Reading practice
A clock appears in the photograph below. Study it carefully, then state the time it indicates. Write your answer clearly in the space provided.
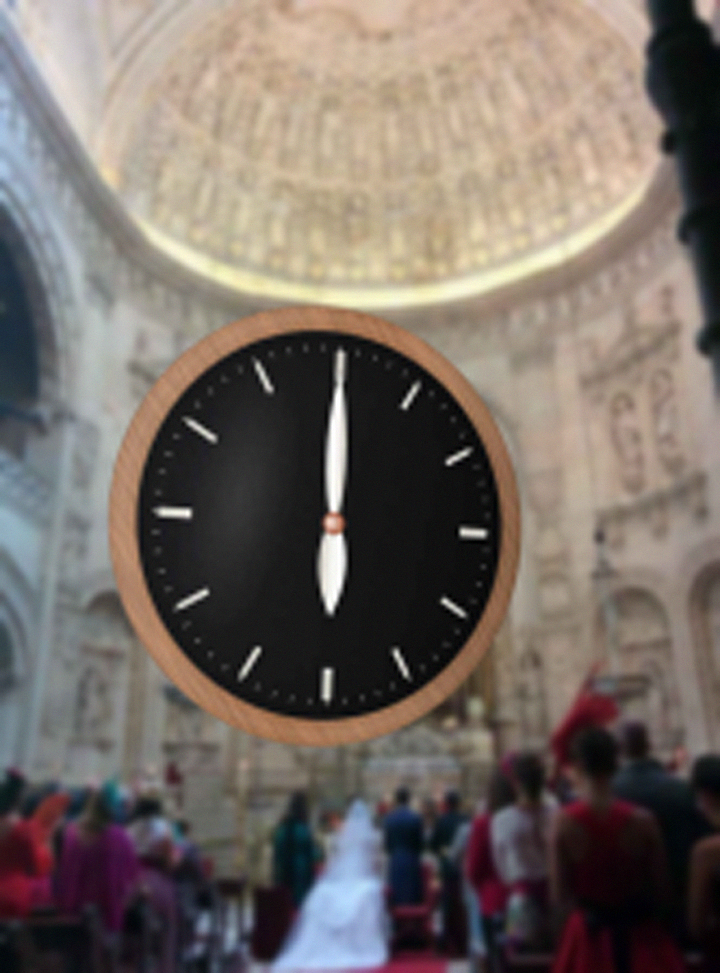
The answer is 6:00
